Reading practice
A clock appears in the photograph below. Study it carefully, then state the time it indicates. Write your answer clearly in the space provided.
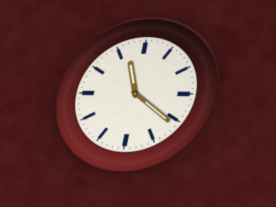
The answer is 11:21
